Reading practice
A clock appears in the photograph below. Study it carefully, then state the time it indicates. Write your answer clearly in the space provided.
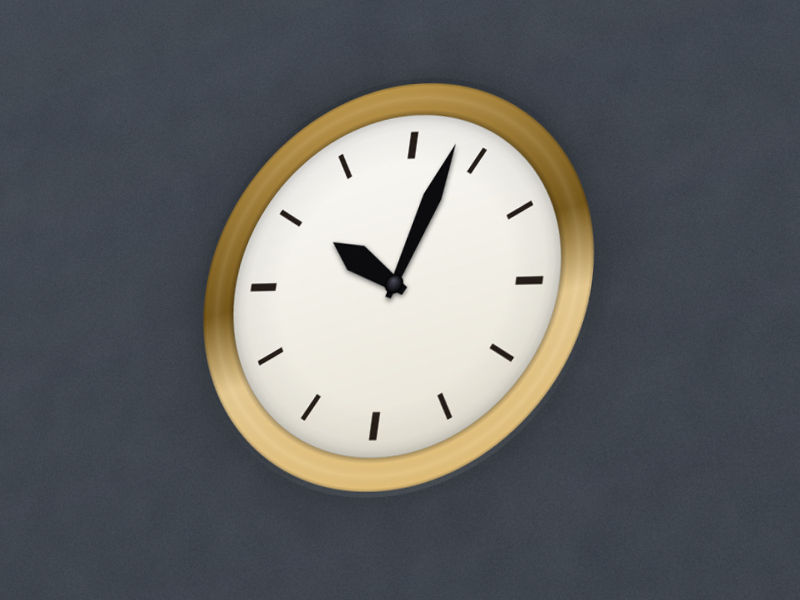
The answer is 10:03
